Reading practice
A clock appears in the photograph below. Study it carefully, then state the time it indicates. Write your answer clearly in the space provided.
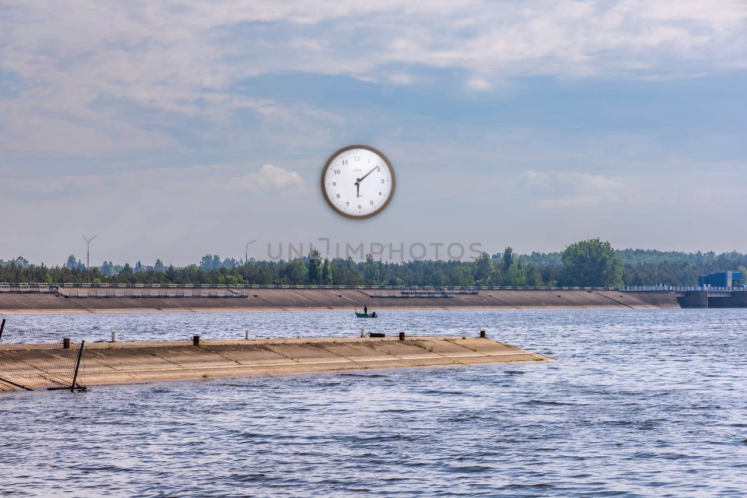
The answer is 6:09
